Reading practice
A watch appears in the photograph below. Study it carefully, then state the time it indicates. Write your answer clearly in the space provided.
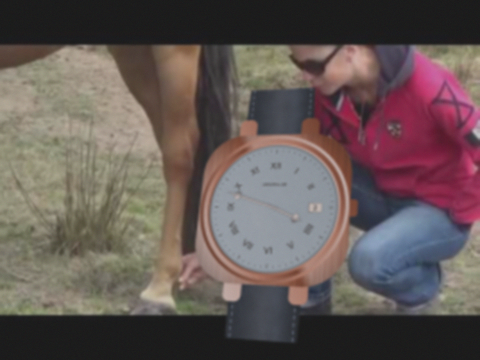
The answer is 3:48
